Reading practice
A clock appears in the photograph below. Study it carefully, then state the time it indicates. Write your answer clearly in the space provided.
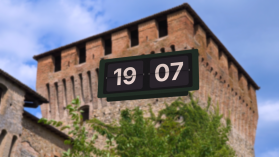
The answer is 19:07
